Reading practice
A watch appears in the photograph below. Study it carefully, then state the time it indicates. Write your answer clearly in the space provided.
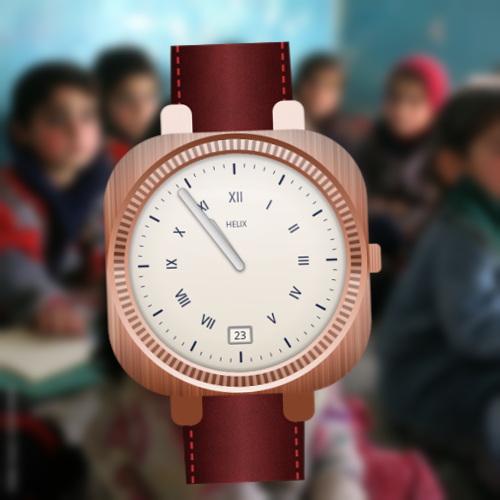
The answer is 10:54
